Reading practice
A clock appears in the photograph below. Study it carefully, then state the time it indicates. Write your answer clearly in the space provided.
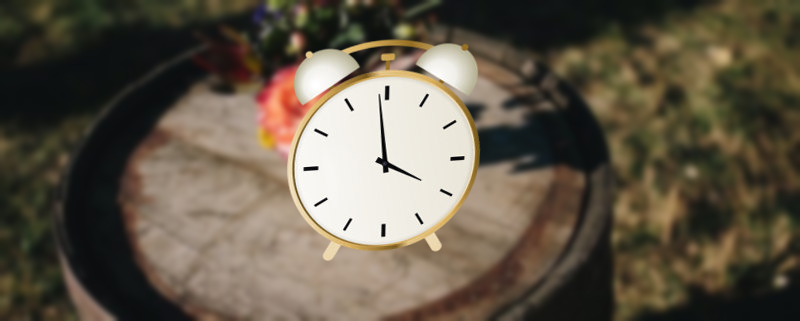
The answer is 3:59
